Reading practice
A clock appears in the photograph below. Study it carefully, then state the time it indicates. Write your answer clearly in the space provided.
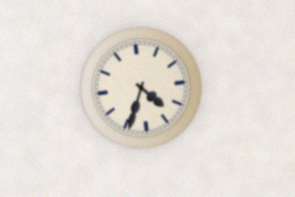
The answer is 4:34
